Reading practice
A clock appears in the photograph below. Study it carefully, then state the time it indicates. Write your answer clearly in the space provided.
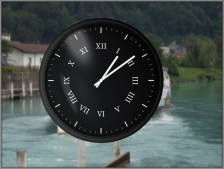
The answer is 1:09
